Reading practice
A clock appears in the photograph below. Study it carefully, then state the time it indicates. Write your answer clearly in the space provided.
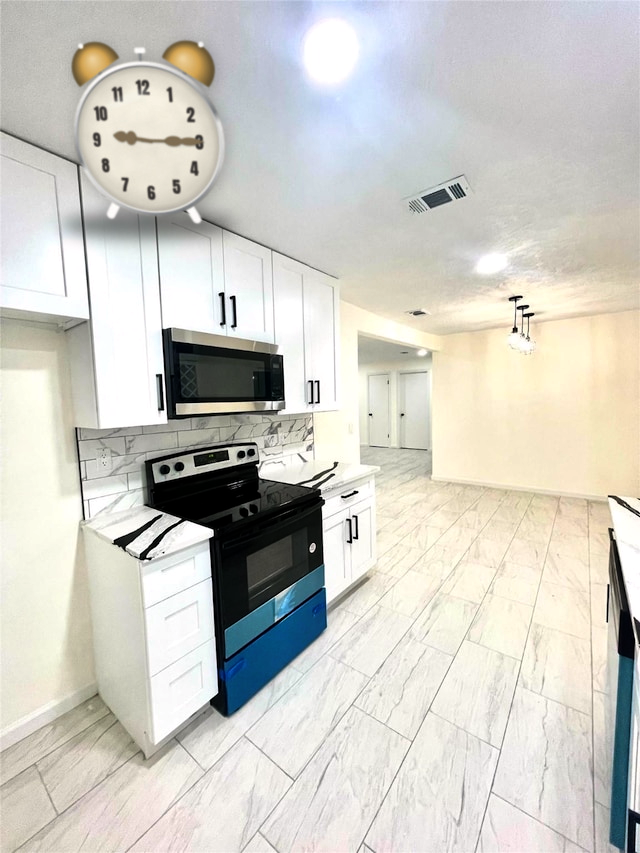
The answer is 9:15
